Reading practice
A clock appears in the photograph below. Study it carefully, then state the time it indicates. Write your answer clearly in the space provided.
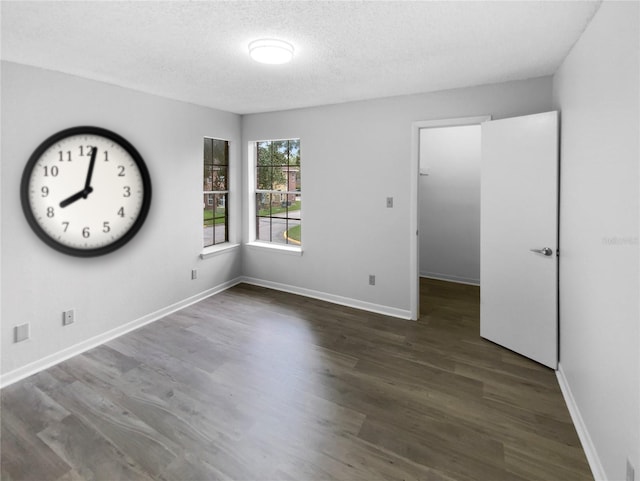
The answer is 8:02
